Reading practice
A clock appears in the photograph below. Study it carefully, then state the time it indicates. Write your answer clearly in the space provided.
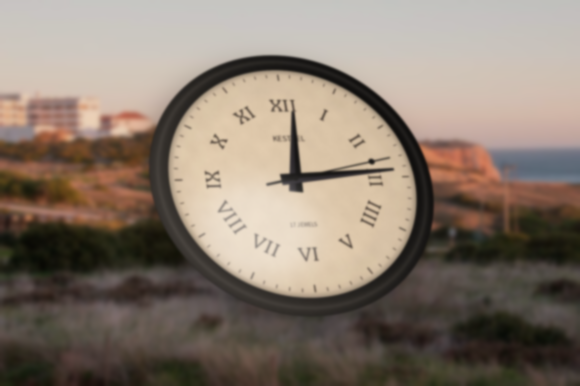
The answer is 12:14:13
